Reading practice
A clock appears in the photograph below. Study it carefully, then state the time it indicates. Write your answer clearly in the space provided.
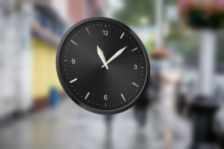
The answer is 11:08
